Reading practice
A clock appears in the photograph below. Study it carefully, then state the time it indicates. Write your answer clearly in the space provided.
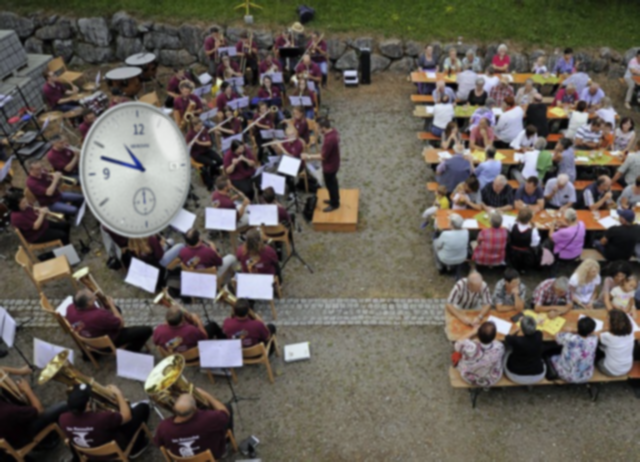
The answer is 10:48
